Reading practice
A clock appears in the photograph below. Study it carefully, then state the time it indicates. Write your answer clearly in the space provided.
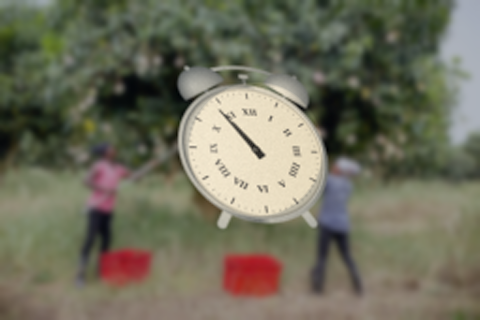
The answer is 10:54
